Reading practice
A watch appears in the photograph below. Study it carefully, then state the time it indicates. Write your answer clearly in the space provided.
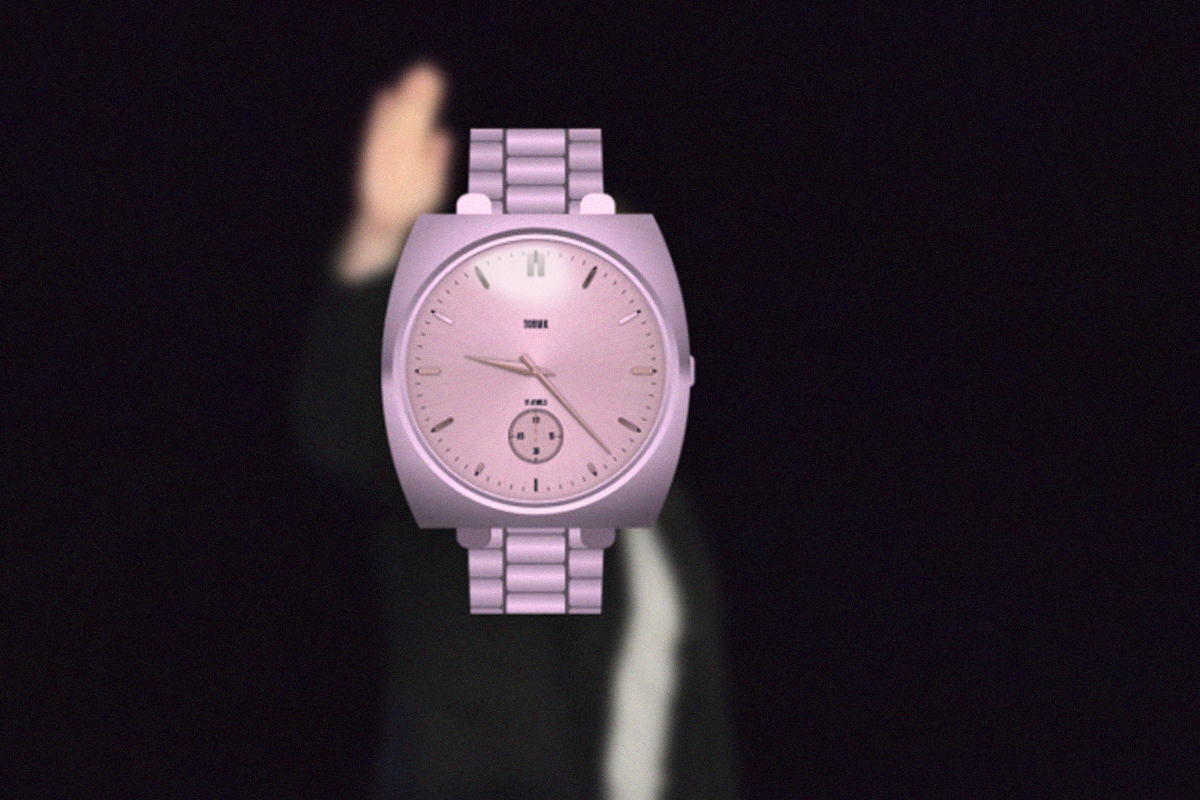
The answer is 9:23
